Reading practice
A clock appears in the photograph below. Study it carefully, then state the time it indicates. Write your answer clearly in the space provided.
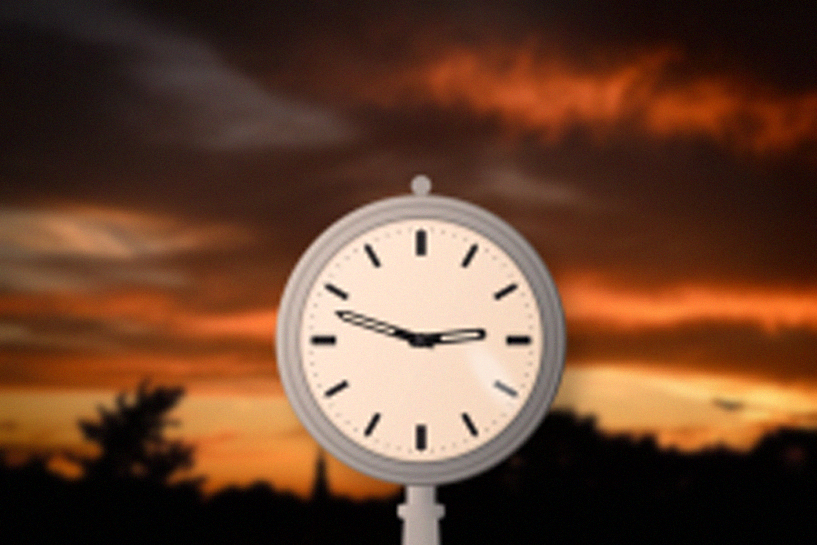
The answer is 2:48
